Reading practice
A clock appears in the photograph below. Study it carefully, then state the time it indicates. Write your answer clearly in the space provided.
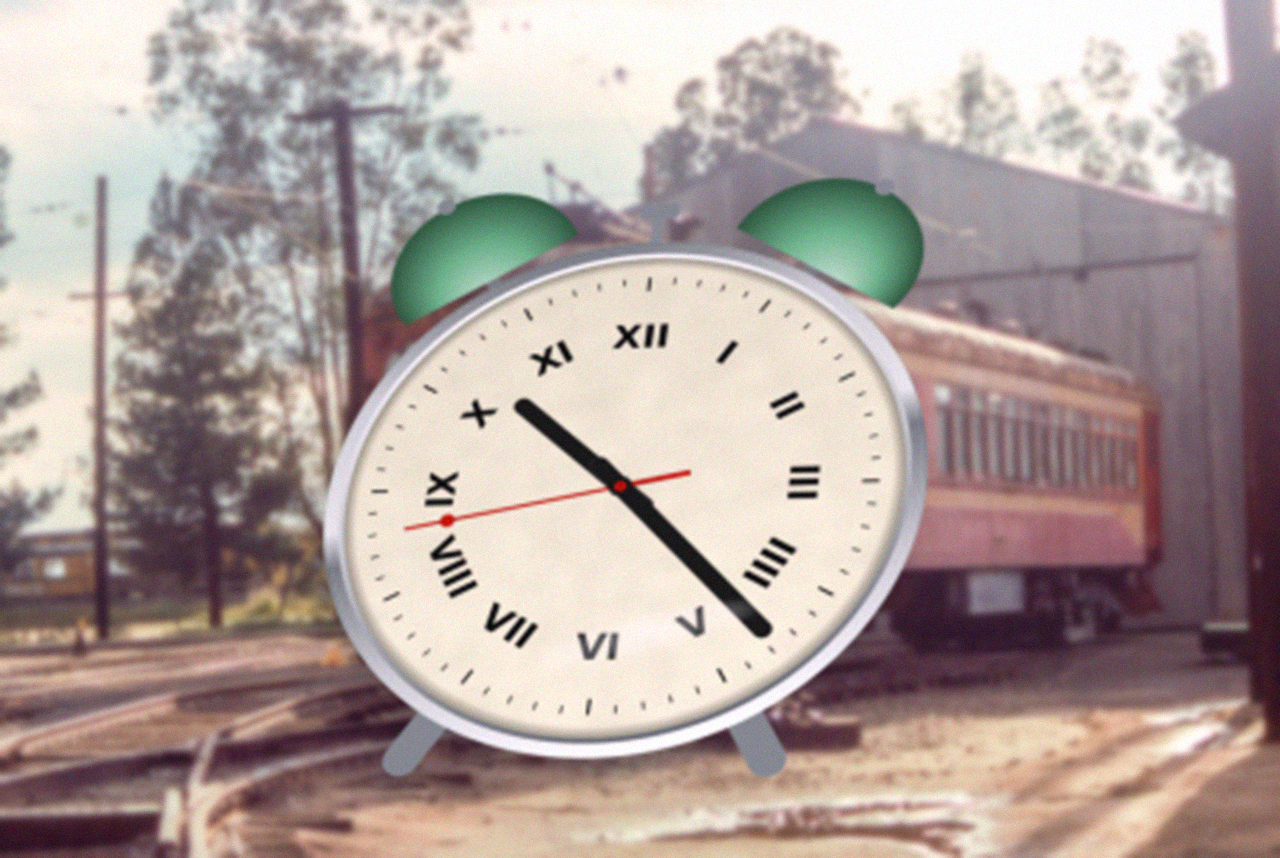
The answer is 10:22:43
